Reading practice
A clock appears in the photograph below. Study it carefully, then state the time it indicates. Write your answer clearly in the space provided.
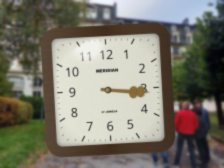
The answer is 3:16
